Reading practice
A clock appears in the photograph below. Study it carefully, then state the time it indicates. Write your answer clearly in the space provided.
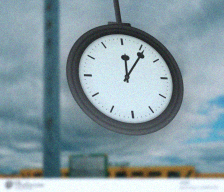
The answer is 12:06
